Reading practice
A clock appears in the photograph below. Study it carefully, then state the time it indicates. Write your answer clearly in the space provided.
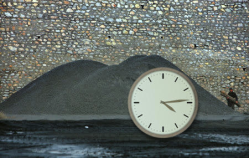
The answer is 4:14
